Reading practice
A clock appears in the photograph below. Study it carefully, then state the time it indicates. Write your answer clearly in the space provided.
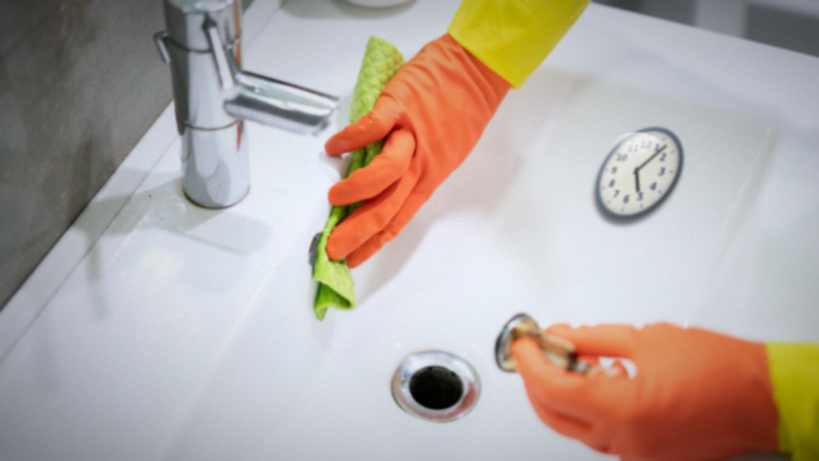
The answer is 5:07
